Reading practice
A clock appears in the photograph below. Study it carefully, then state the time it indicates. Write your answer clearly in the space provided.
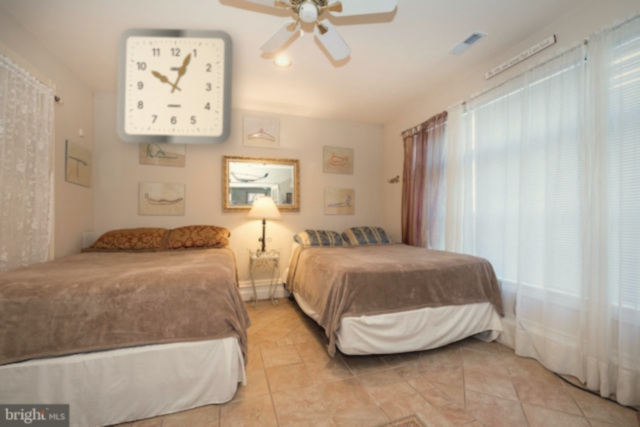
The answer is 10:04
